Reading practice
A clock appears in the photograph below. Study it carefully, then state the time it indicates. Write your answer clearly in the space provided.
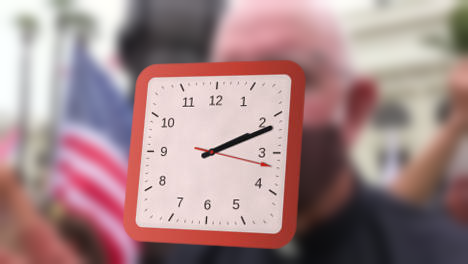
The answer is 2:11:17
